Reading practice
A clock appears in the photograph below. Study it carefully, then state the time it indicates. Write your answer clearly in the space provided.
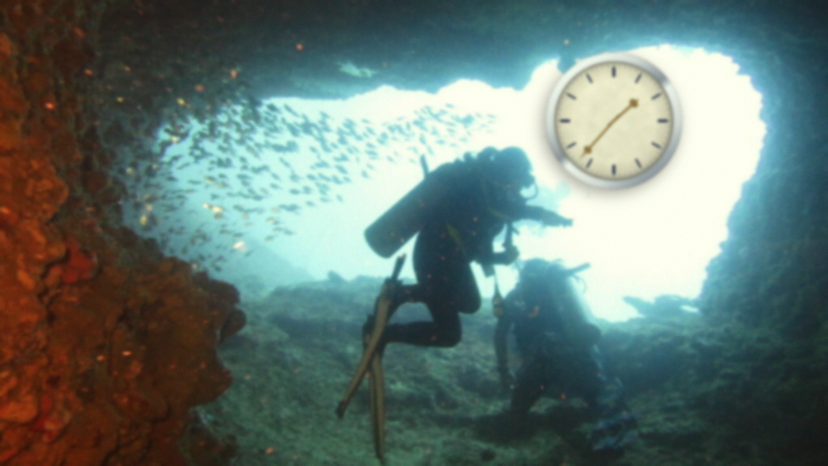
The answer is 1:37
